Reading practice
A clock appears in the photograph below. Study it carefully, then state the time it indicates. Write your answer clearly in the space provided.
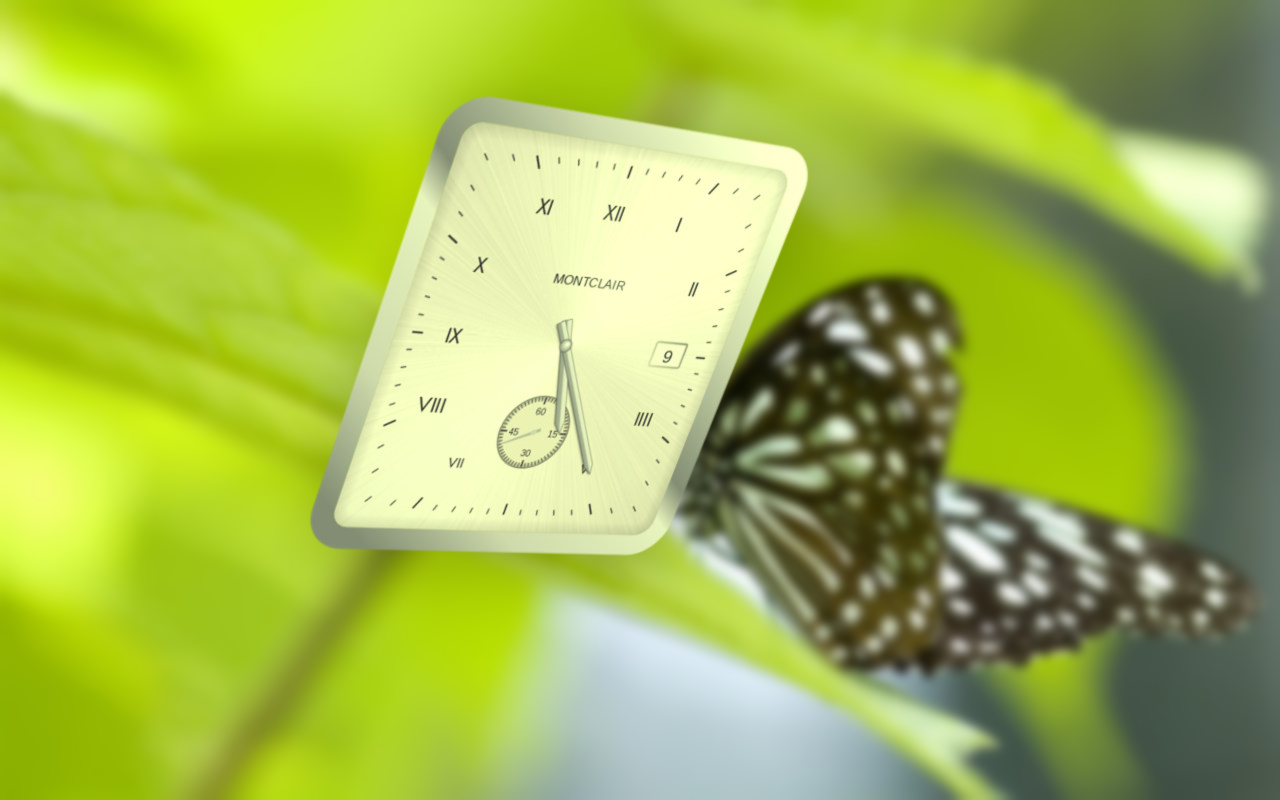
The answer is 5:24:41
